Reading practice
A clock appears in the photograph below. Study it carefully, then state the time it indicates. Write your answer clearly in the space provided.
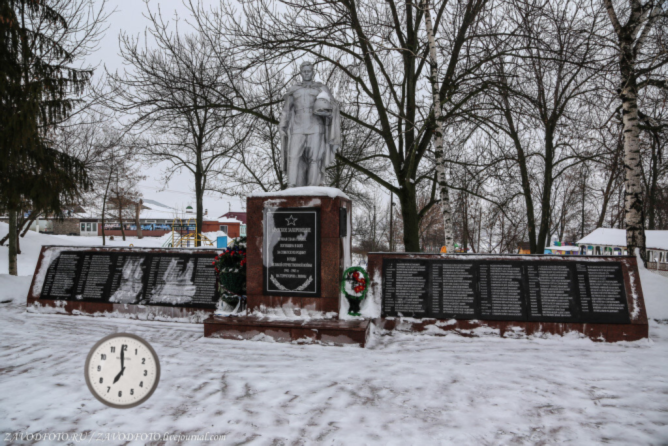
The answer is 6:59
